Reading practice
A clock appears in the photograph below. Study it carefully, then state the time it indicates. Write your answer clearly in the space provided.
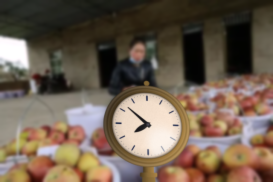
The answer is 7:52
